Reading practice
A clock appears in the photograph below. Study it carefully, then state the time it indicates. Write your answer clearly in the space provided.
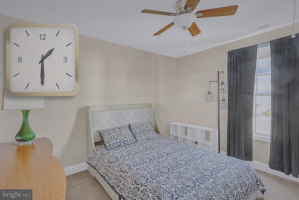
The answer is 1:30
